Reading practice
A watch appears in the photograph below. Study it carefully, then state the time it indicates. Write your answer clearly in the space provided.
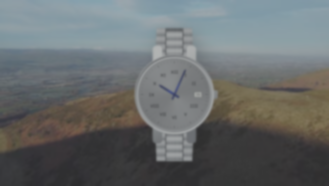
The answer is 10:04
